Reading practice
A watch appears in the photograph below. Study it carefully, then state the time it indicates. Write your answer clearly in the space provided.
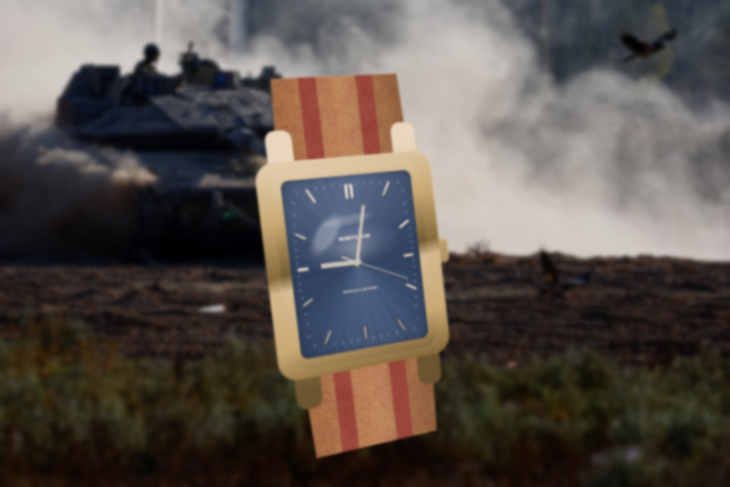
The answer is 9:02:19
